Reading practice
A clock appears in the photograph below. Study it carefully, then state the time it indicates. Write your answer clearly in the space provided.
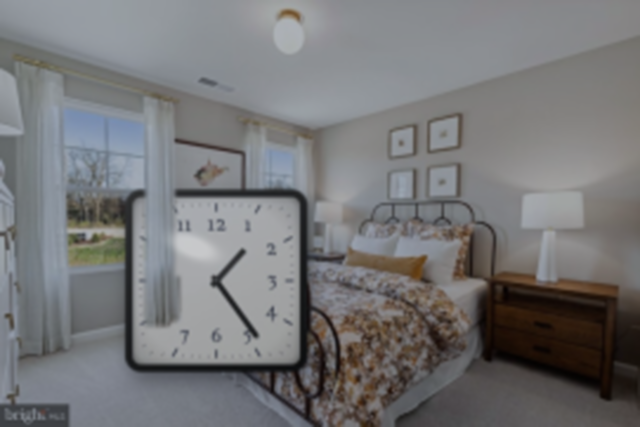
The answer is 1:24
